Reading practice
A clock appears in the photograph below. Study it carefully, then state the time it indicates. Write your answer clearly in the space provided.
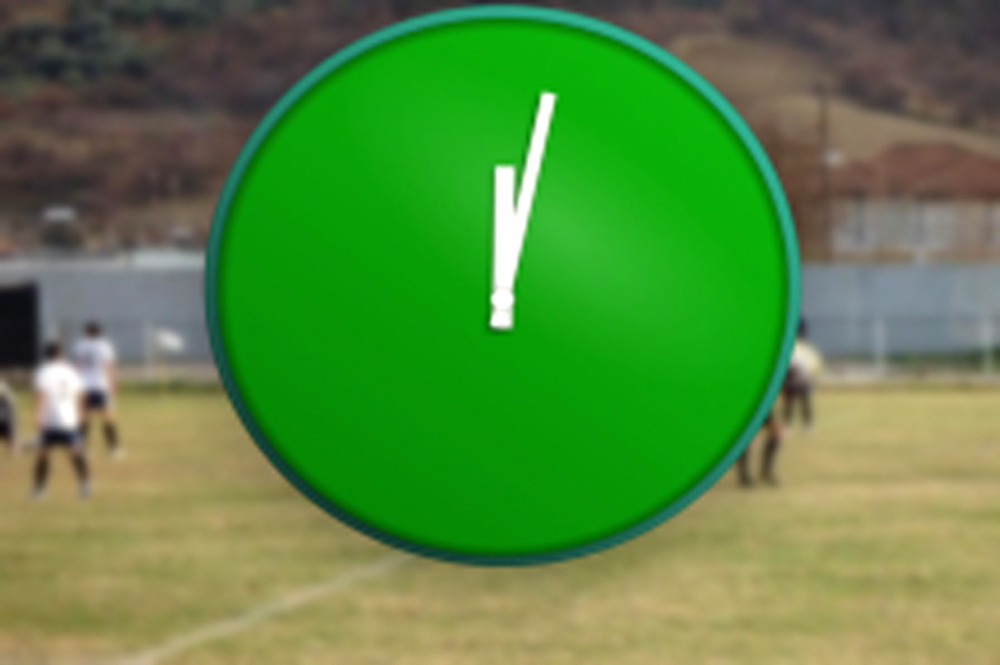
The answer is 12:02
